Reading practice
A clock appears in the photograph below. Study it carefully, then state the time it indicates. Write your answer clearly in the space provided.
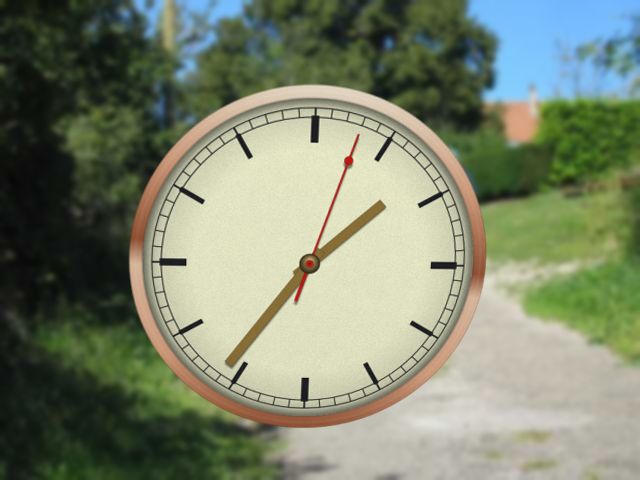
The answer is 1:36:03
